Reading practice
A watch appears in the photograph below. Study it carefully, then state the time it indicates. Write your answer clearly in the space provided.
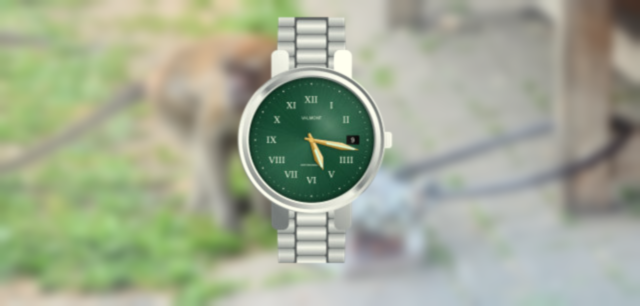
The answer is 5:17
